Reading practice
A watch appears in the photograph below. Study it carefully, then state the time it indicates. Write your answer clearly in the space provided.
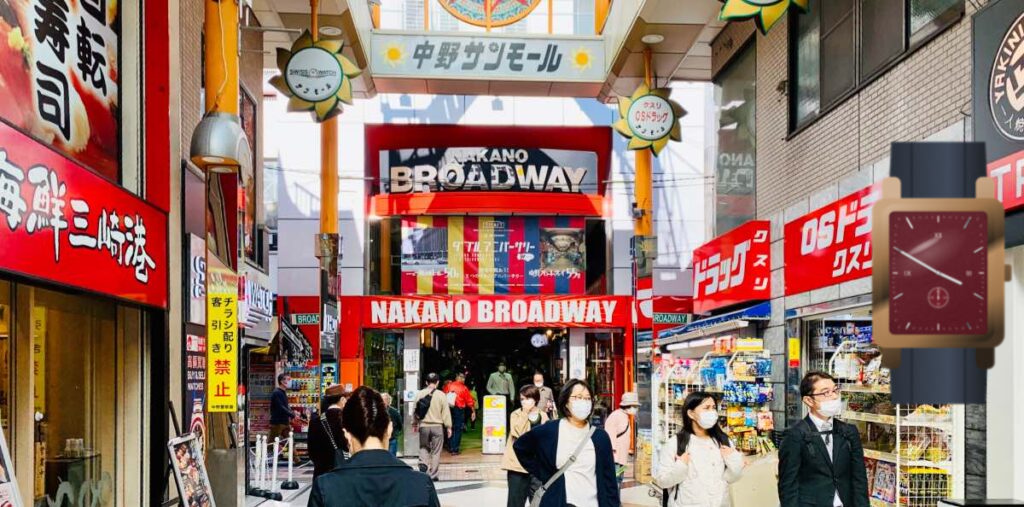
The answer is 3:50
